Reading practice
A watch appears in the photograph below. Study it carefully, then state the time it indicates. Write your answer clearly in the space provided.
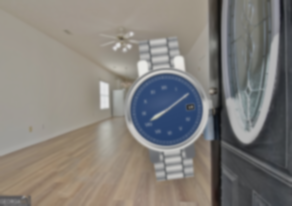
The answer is 8:10
